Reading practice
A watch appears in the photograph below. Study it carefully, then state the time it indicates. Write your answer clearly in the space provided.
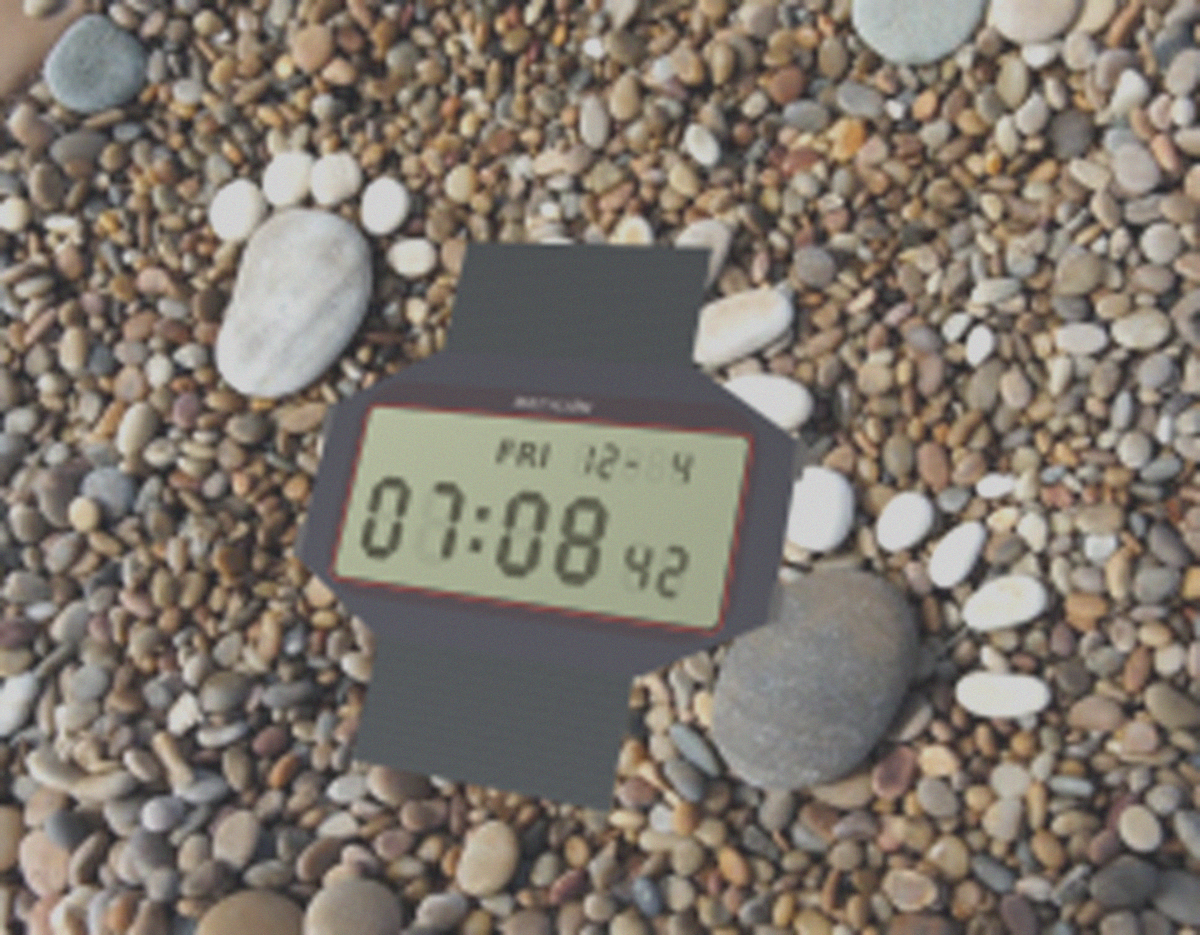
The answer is 7:08:42
